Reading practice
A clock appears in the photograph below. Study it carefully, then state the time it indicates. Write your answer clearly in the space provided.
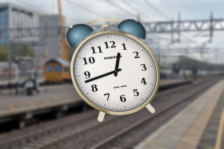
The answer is 12:43
